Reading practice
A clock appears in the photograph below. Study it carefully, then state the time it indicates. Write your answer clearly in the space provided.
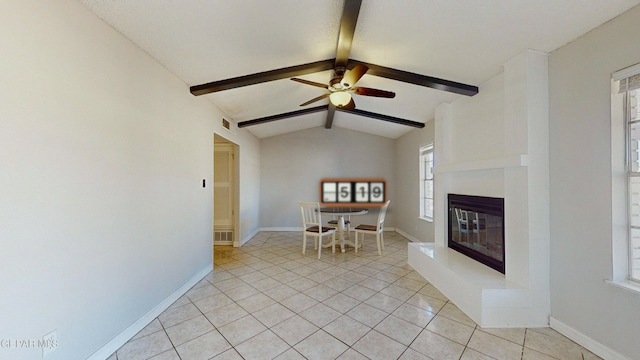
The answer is 5:19
